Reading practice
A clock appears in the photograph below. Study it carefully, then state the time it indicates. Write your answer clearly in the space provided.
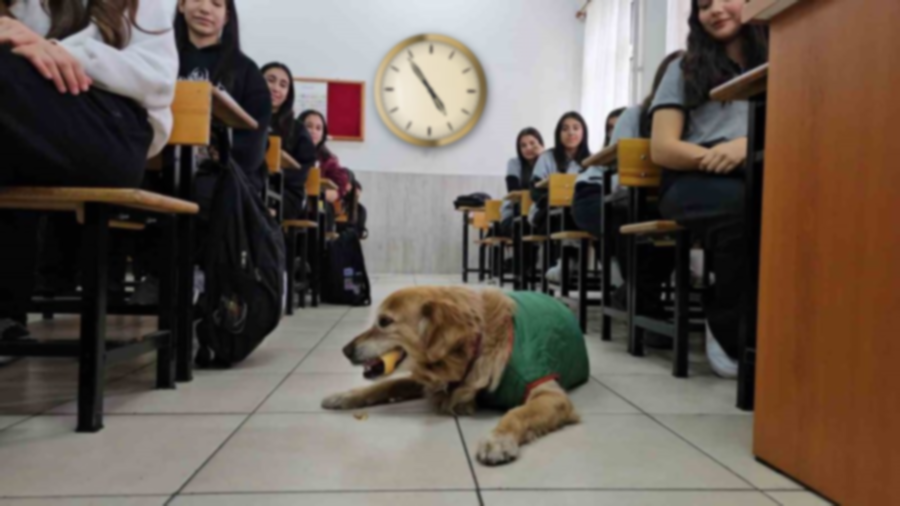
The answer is 4:54
